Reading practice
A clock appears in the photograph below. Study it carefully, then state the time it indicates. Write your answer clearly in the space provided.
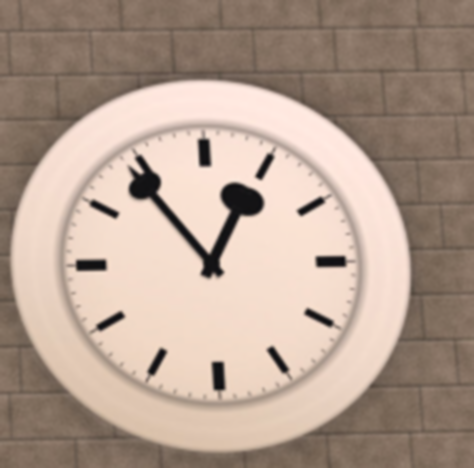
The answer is 12:54
